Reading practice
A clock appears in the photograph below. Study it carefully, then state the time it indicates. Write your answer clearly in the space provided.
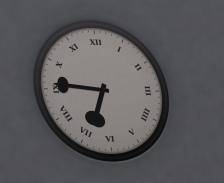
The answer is 6:46
